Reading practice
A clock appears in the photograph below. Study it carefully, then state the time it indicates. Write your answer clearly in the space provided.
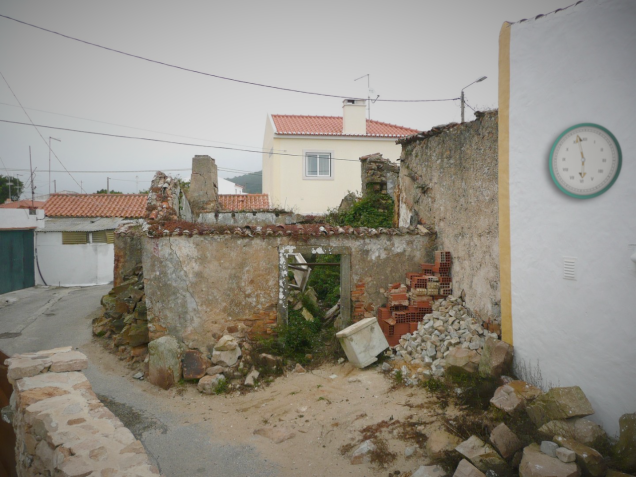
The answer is 5:57
